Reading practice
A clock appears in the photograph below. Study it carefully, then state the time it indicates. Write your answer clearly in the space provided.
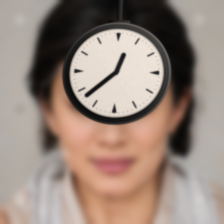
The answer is 12:38
